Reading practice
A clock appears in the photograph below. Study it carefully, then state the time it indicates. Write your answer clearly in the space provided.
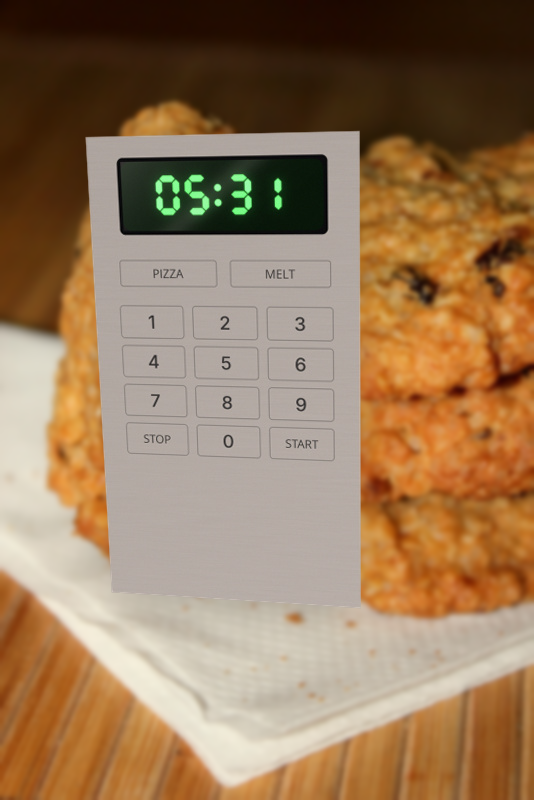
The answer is 5:31
